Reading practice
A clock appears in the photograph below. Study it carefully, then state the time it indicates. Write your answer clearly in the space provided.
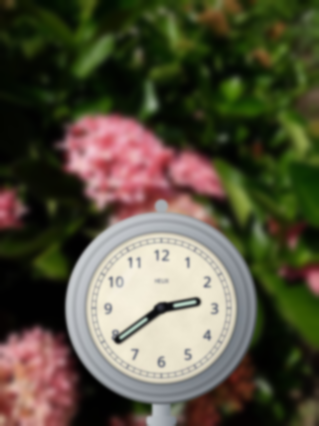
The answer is 2:39
